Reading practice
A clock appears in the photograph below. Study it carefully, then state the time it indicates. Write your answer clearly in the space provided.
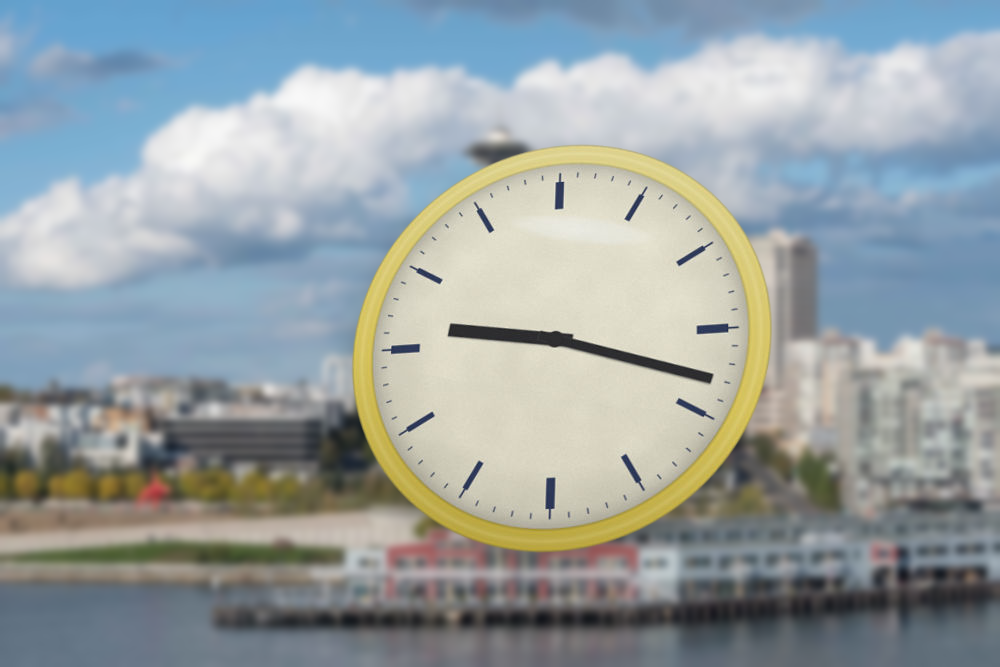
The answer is 9:18
